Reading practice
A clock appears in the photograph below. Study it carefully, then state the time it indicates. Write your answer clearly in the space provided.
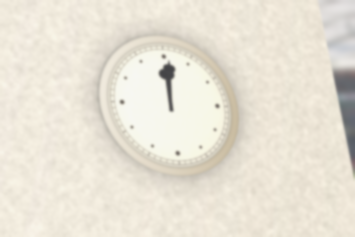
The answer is 12:01
